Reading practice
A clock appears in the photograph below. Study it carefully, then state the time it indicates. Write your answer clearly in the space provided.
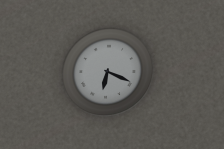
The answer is 6:19
